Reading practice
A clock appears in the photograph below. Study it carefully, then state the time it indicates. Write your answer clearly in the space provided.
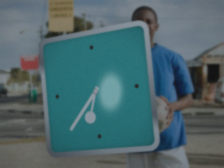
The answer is 6:37
